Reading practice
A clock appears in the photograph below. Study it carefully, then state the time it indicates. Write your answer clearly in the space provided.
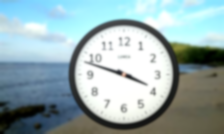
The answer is 3:48
